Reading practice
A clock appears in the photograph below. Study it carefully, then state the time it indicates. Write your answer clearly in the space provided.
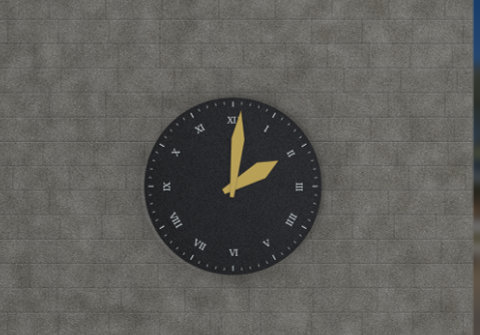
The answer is 2:01
